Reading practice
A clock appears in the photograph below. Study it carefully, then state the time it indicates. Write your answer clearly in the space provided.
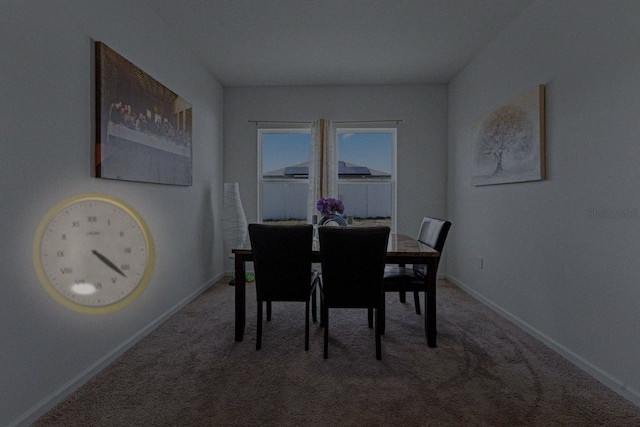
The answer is 4:22
